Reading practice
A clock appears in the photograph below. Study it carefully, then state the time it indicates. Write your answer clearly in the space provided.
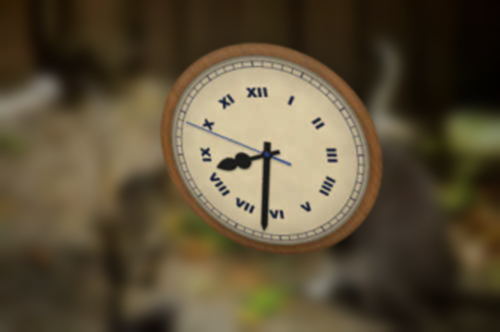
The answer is 8:31:49
